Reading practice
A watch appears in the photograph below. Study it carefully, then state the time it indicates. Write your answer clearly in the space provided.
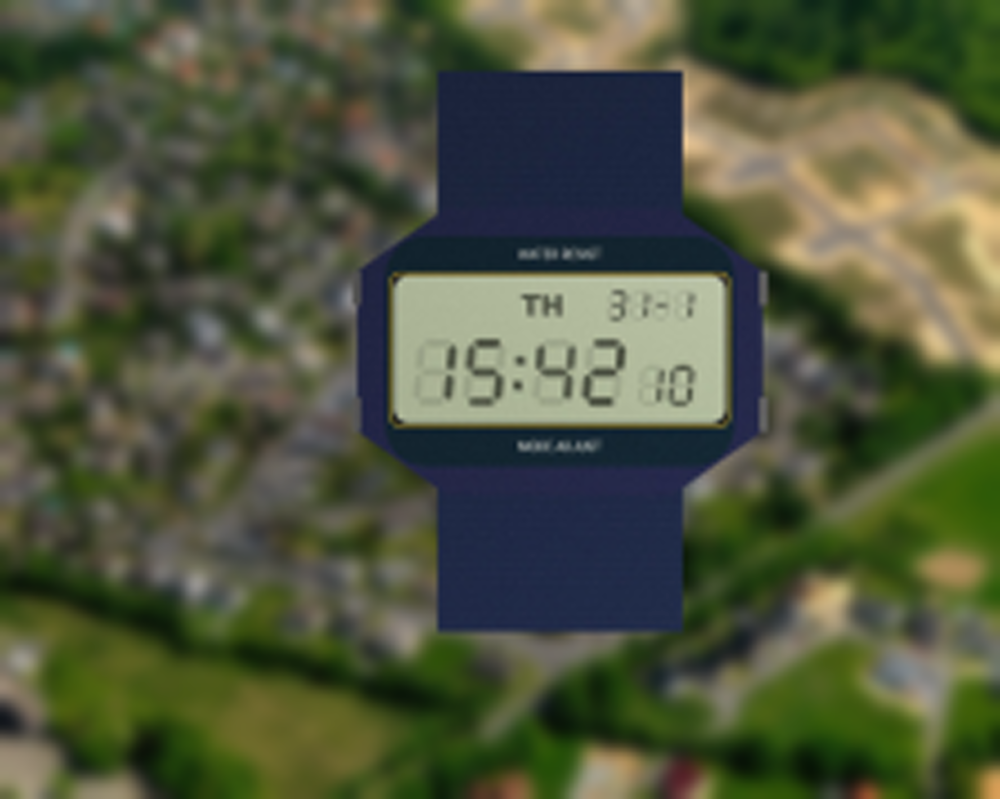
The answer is 15:42:10
